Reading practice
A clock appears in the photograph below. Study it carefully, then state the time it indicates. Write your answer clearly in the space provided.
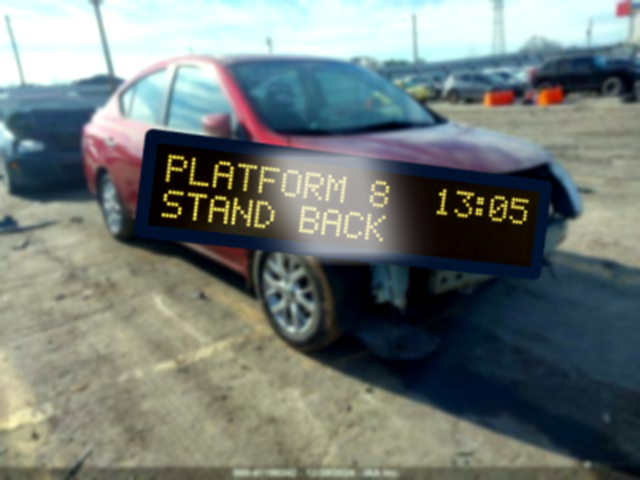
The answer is 13:05
